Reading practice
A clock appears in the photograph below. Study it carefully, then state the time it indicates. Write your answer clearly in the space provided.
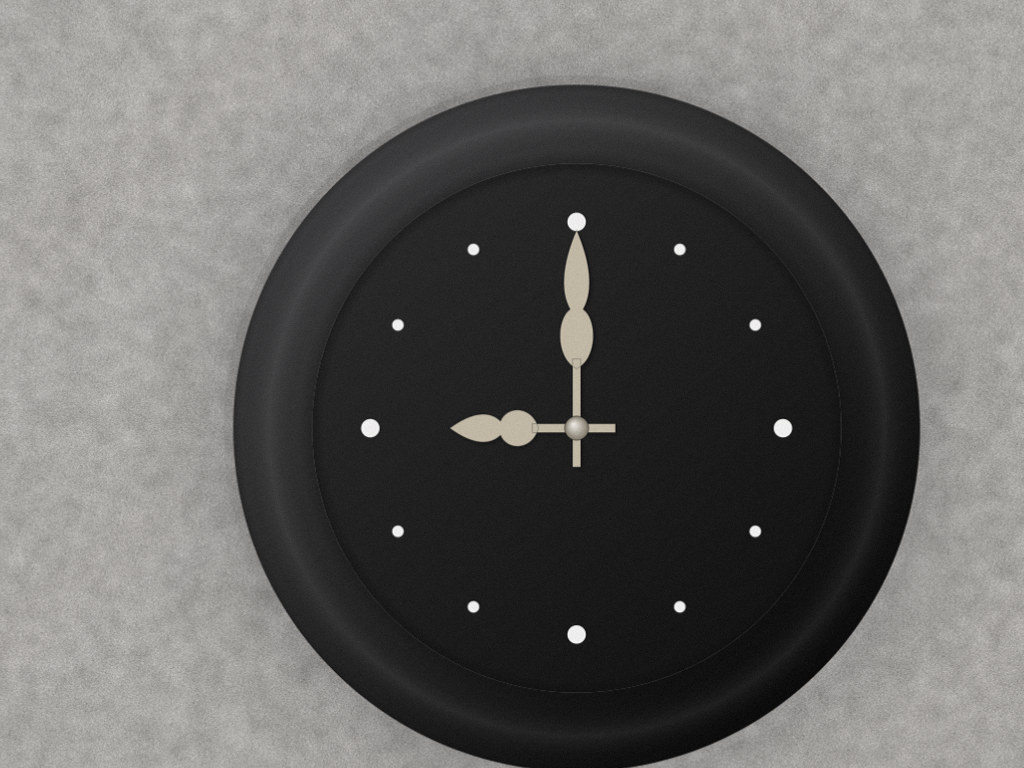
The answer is 9:00
